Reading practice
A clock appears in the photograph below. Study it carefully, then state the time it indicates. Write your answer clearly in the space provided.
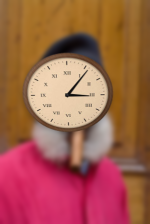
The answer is 3:06
